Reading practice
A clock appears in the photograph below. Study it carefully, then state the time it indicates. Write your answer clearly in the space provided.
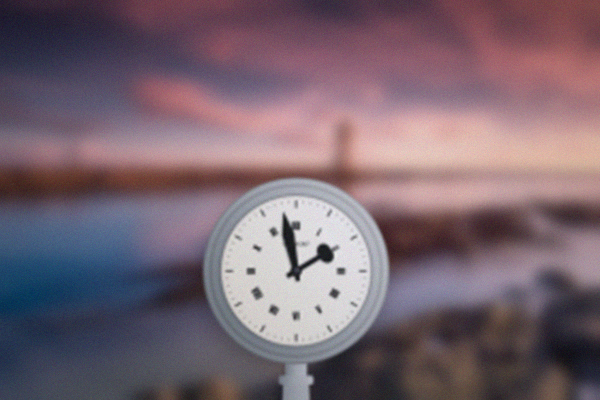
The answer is 1:58
